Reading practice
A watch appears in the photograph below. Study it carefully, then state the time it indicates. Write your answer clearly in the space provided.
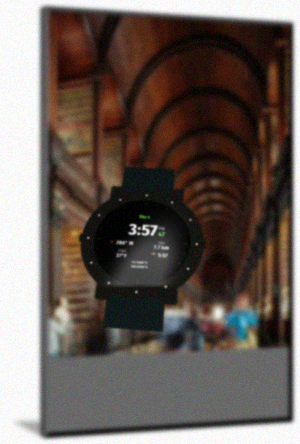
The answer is 3:57
